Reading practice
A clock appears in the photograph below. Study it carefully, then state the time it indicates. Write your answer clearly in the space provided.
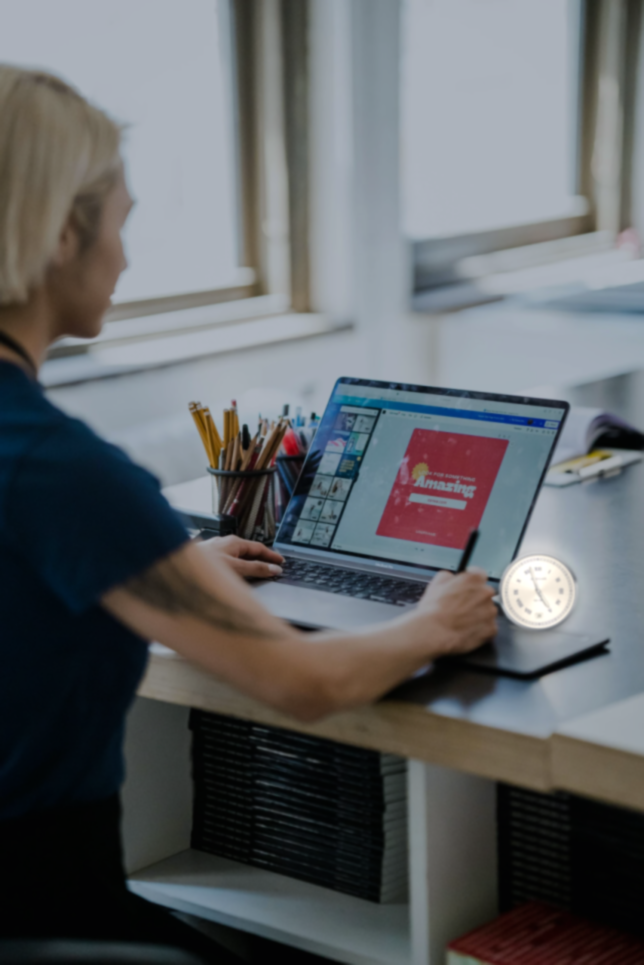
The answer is 4:57
